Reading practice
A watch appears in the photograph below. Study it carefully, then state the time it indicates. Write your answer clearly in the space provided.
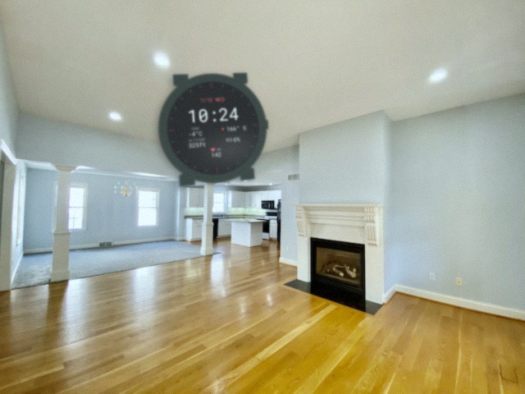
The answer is 10:24
